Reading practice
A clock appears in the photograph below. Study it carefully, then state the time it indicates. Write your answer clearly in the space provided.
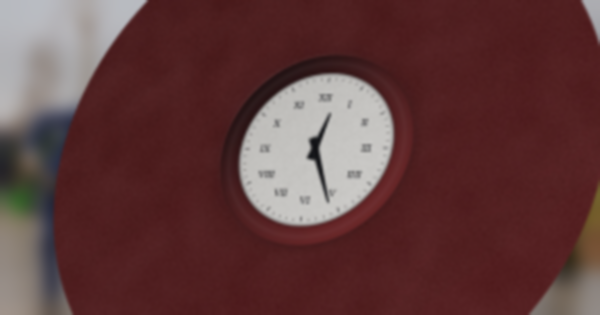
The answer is 12:26
